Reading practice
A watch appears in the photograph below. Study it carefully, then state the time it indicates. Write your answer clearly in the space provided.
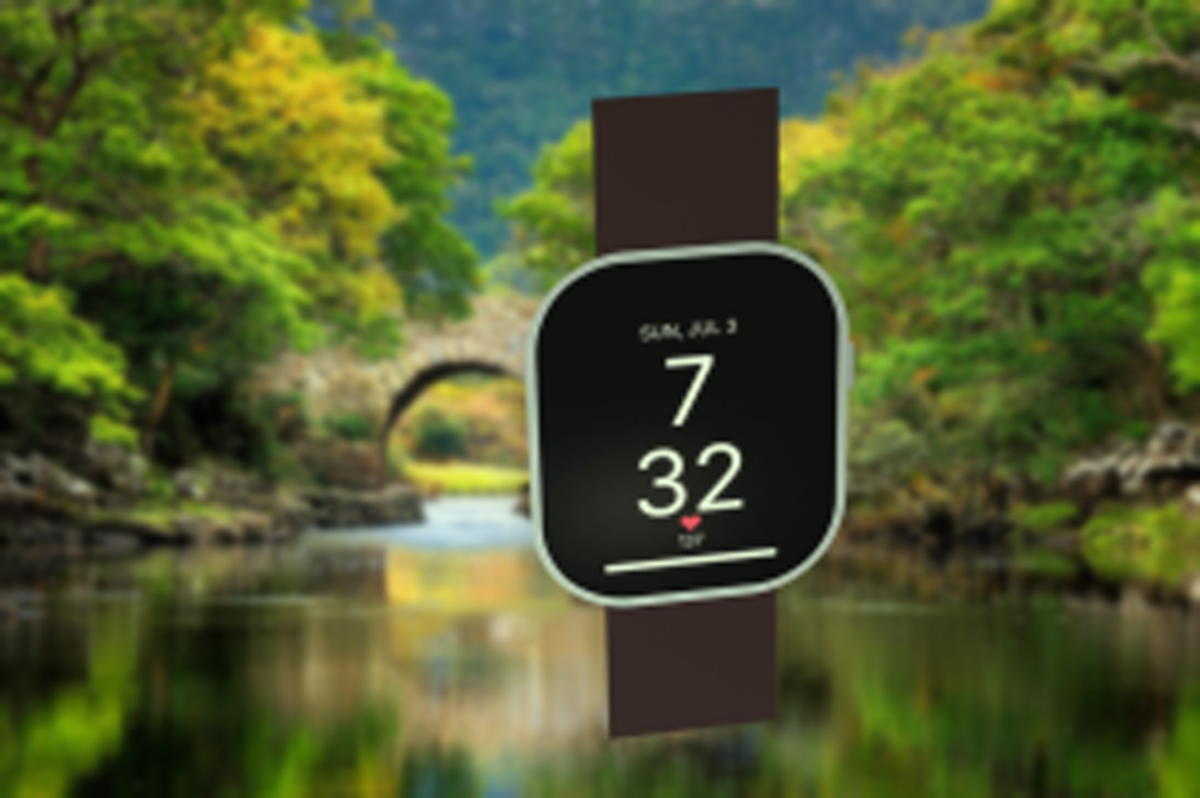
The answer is 7:32
